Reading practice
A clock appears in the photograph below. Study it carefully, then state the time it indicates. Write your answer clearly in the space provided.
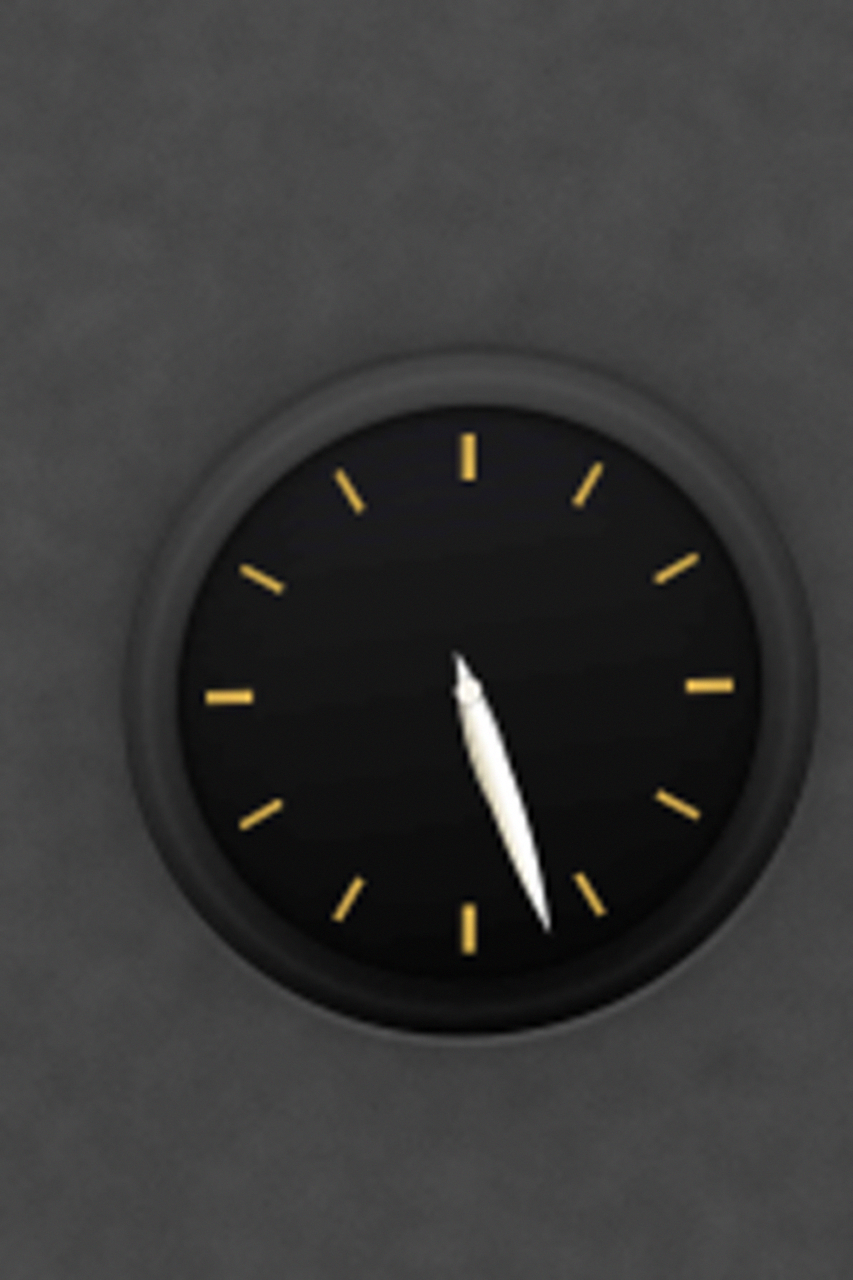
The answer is 5:27
